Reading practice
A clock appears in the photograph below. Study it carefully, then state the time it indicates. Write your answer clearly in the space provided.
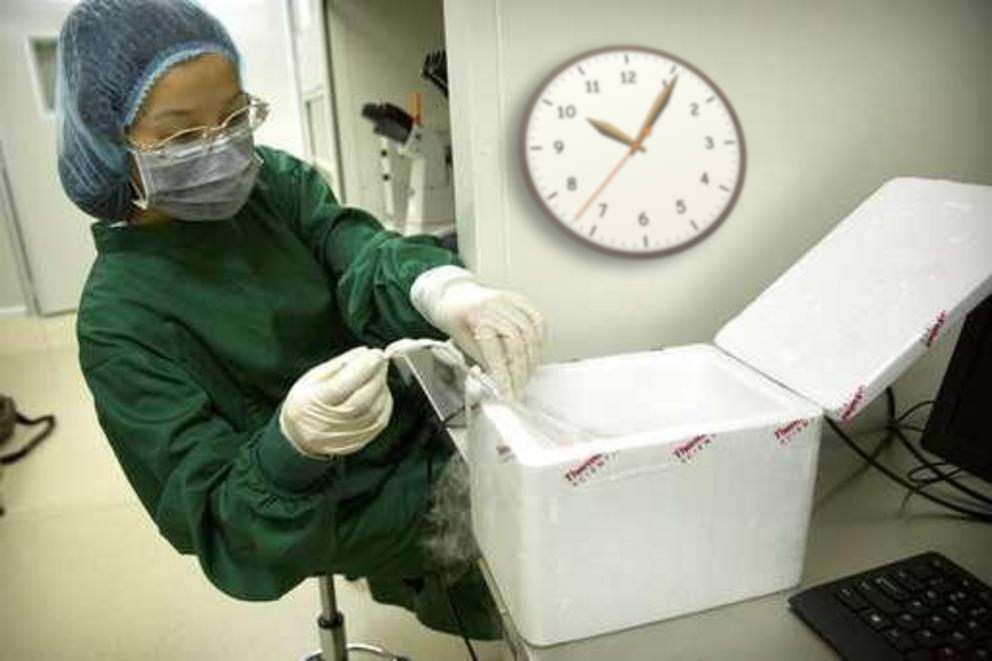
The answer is 10:05:37
